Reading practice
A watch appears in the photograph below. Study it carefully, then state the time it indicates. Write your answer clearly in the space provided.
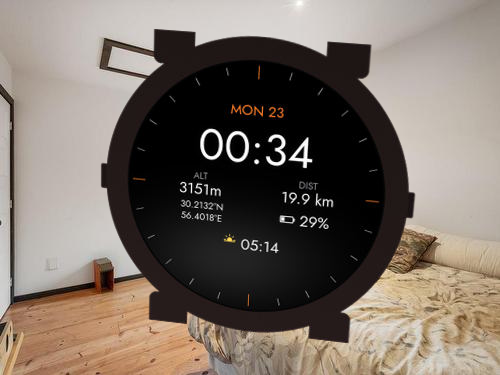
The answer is 0:34
